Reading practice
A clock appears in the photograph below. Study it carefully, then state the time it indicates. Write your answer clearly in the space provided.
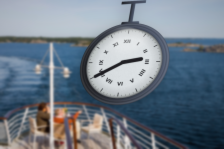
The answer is 2:40
